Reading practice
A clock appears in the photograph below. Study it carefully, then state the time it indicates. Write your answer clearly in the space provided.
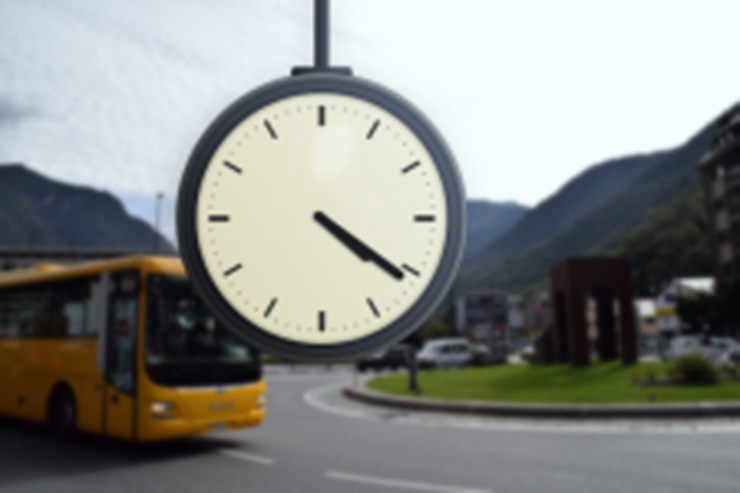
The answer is 4:21
